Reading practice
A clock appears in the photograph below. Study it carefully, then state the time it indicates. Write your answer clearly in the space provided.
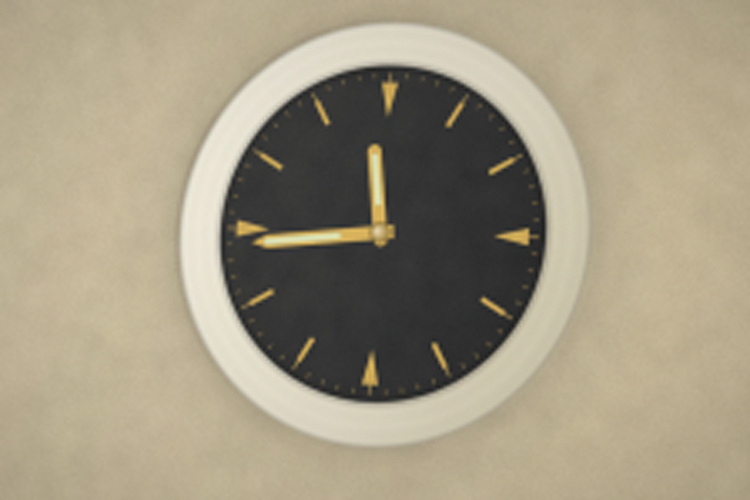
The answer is 11:44
